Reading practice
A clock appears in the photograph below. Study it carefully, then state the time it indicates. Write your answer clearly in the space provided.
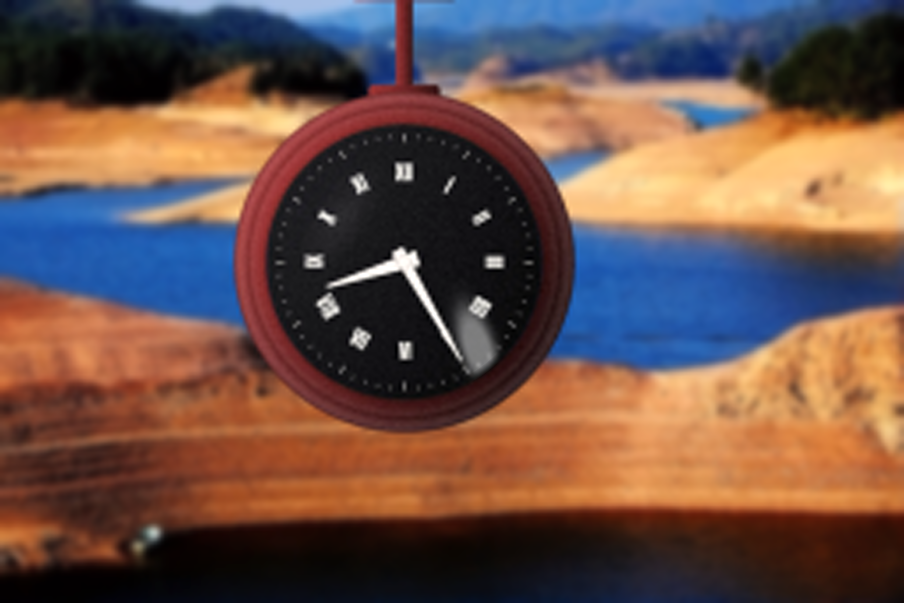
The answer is 8:25
